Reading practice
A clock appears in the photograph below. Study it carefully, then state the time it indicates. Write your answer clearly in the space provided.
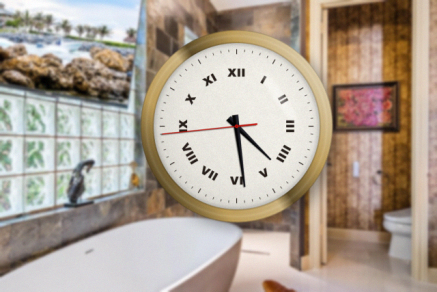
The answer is 4:28:44
